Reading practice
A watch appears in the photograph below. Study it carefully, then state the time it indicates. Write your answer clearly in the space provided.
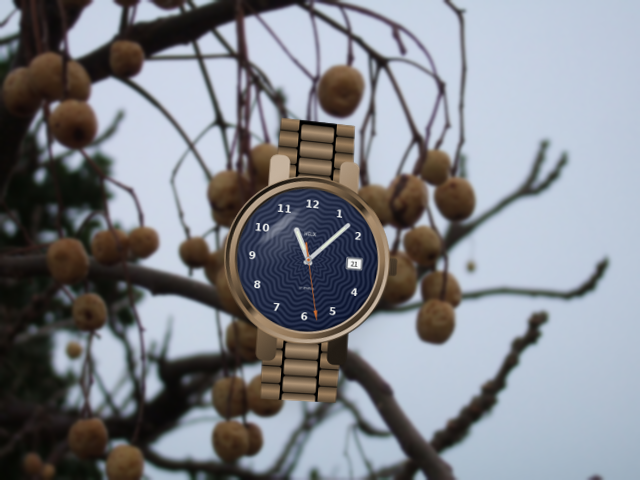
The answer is 11:07:28
